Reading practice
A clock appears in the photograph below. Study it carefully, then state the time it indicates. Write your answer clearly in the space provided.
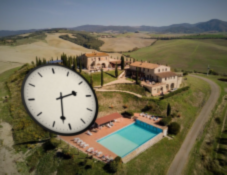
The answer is 2:32
